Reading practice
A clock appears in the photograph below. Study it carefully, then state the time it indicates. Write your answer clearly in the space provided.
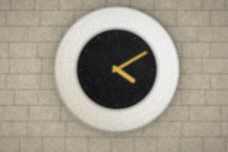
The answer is 4:10
